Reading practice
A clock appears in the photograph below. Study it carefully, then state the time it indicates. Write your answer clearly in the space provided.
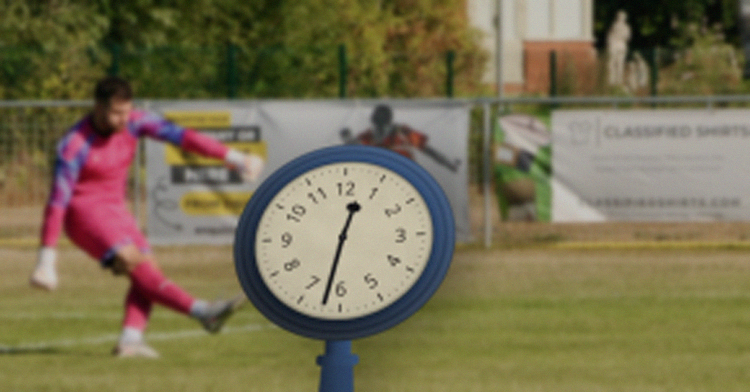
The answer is 12:32
